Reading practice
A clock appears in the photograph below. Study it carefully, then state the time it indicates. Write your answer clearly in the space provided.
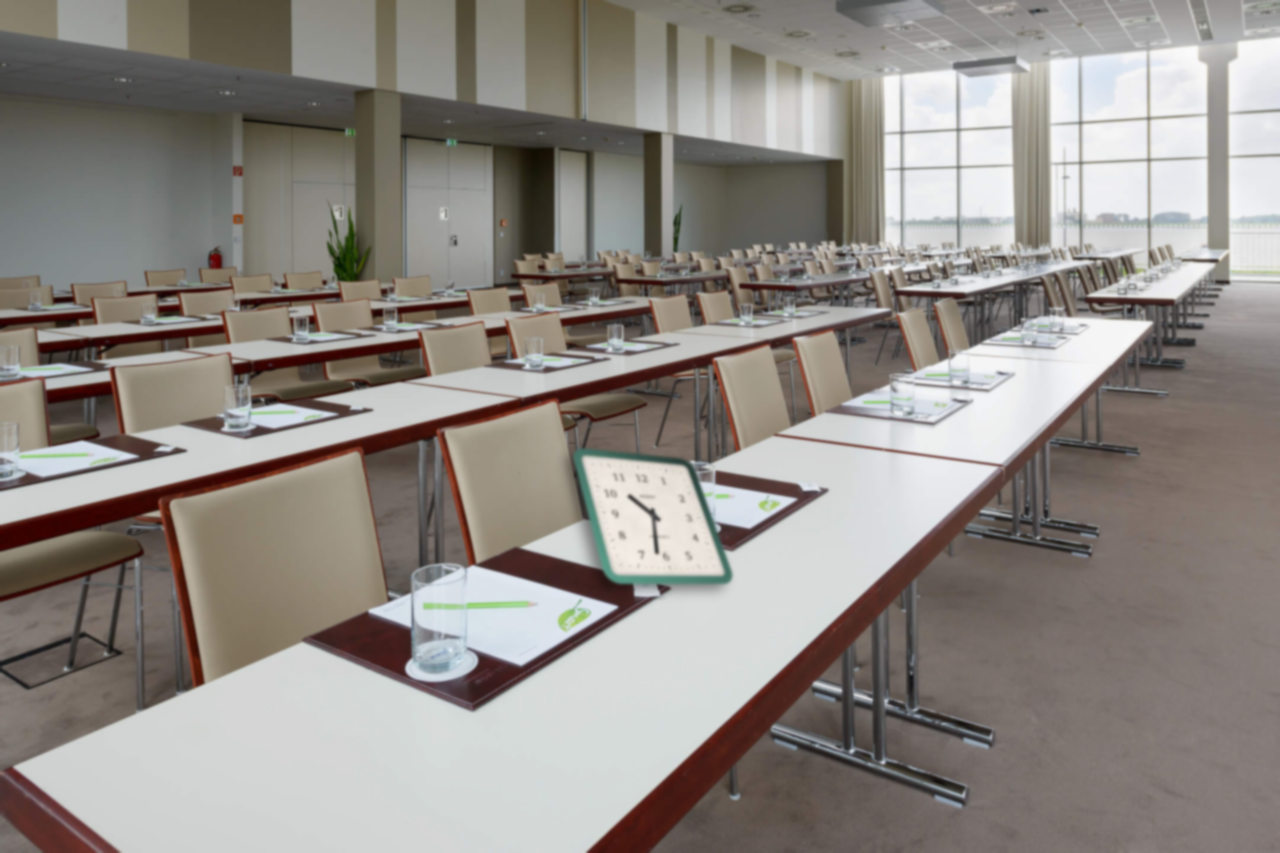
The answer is 10:32
